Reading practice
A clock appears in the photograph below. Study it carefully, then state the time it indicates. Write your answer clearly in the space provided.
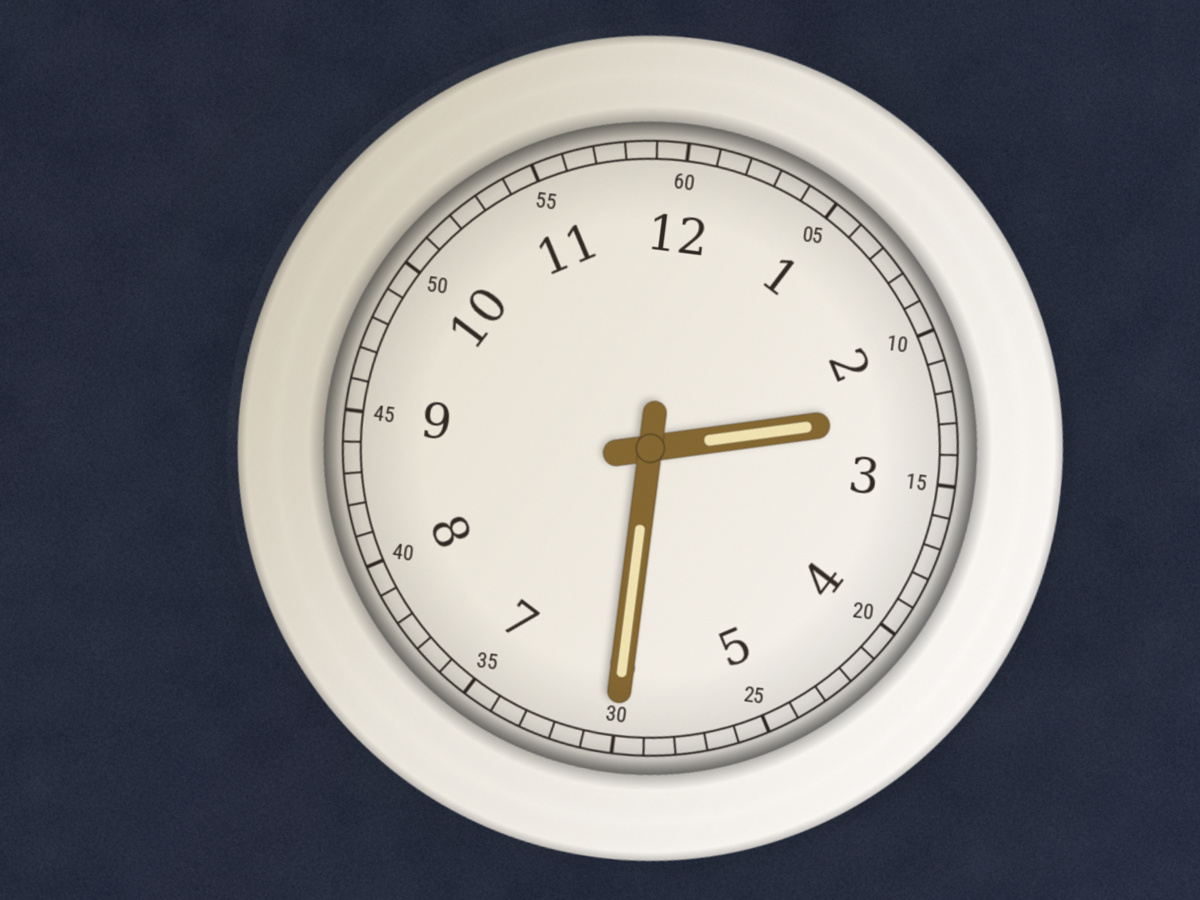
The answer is 2:30
